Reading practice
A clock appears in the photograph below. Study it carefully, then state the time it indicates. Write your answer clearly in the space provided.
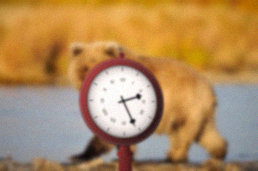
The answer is 2:26
